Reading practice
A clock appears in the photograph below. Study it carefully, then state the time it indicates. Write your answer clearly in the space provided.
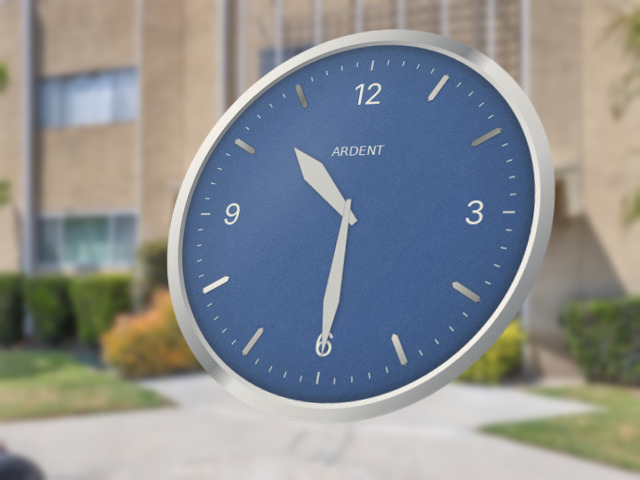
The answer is 10:30
